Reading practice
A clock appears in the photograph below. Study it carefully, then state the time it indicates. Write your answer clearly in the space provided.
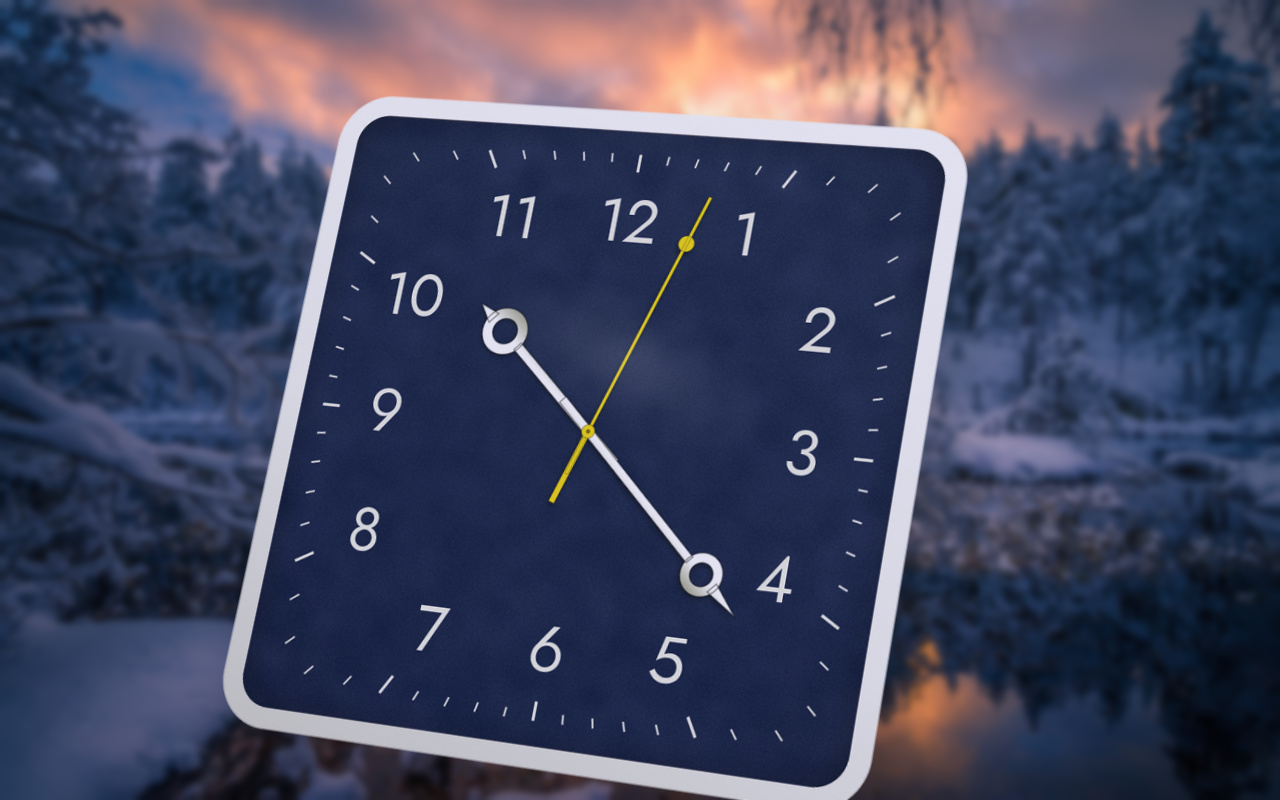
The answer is 10:22:03
